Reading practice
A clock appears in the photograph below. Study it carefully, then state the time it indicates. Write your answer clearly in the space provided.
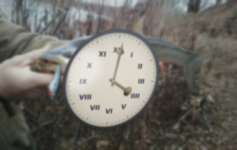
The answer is 4:01
